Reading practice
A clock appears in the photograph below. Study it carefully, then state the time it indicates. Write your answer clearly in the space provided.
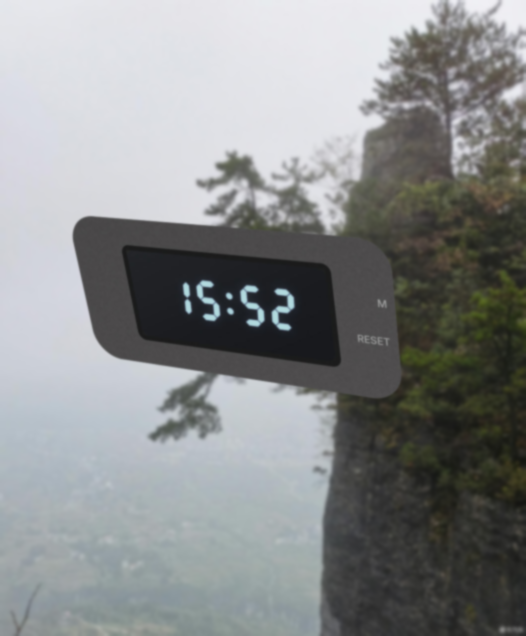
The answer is 15:52
